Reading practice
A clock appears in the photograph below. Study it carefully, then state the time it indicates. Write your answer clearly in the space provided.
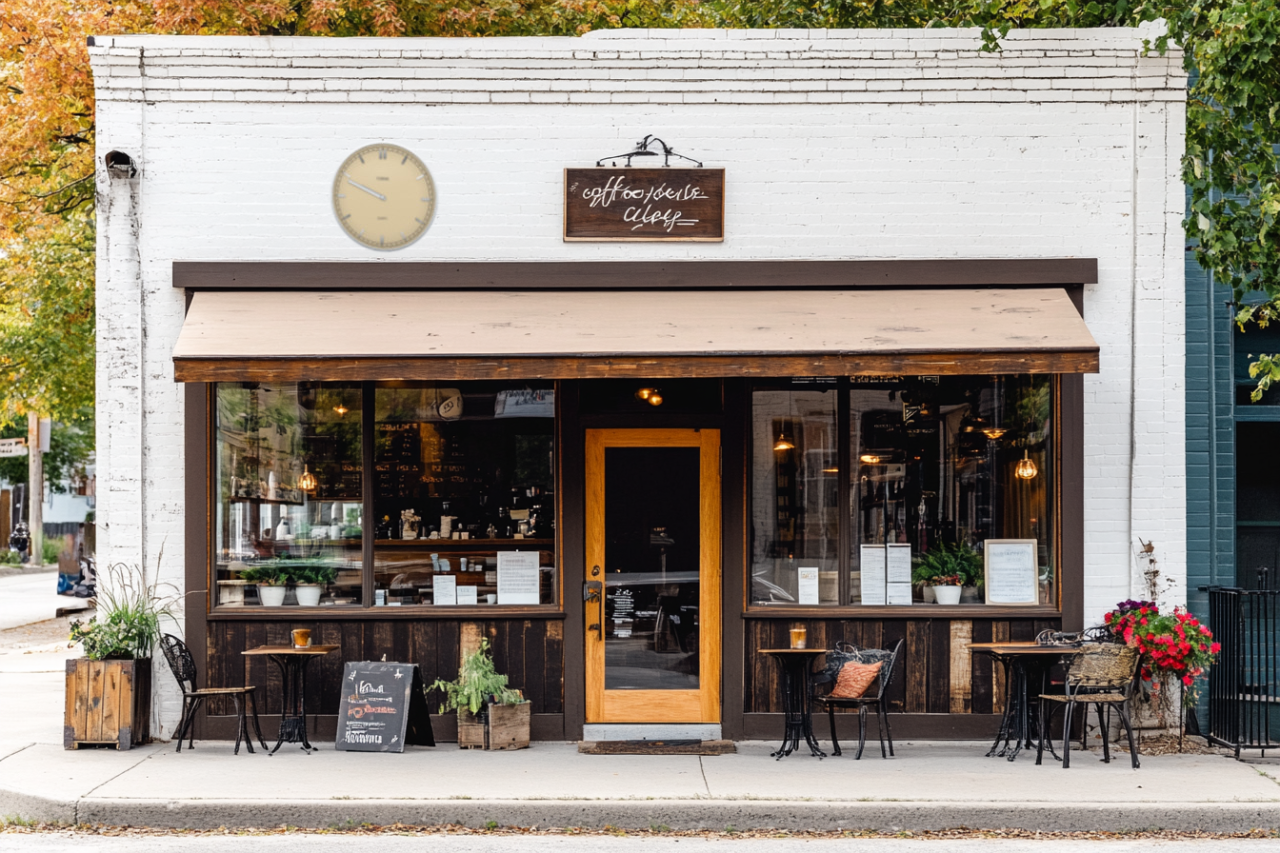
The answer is 9:49
